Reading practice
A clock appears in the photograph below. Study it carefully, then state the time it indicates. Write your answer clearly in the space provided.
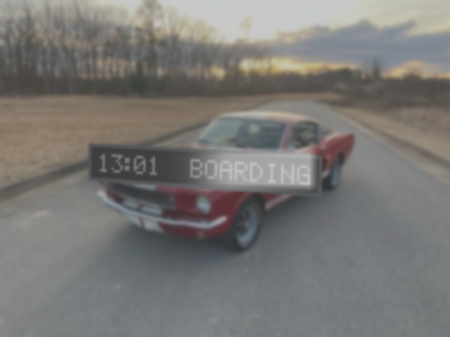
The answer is 13:01
